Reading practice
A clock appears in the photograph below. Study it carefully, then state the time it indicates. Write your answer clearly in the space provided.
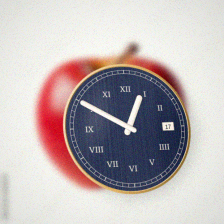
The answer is 12:50
